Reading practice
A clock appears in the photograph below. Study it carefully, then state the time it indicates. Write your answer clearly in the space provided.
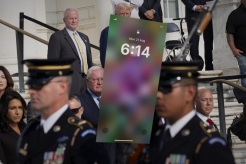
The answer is 6:14
